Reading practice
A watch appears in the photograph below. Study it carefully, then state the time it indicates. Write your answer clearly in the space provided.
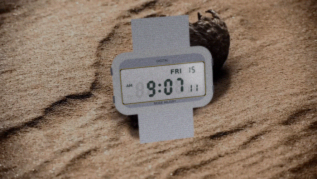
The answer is 9:07
